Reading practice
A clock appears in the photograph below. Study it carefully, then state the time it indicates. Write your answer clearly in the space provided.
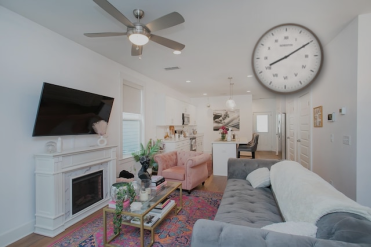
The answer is 8:10
